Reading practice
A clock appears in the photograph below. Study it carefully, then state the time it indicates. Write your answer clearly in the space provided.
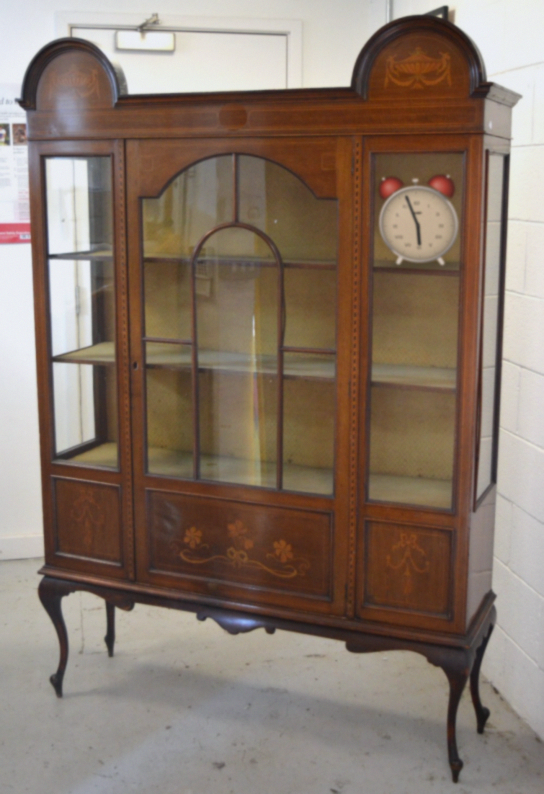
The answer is 5:57
